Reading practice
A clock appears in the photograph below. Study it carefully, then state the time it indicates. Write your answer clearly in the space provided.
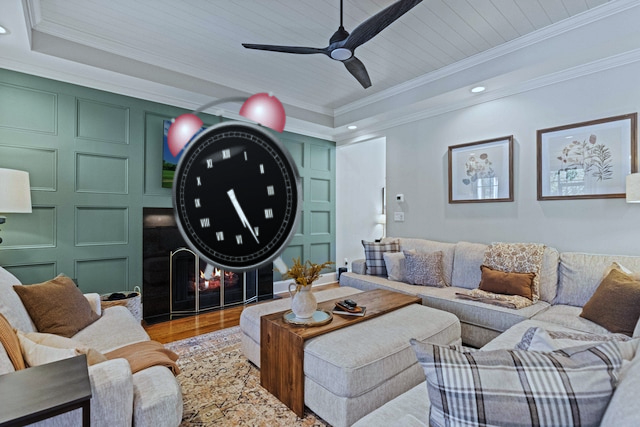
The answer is 5:26
